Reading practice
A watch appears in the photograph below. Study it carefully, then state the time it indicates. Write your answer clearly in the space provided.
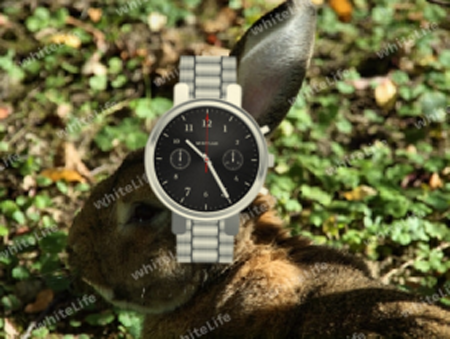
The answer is 10:25
